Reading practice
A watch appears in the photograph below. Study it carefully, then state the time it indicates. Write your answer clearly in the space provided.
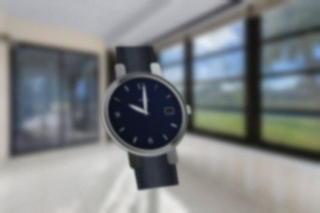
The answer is 10:01
